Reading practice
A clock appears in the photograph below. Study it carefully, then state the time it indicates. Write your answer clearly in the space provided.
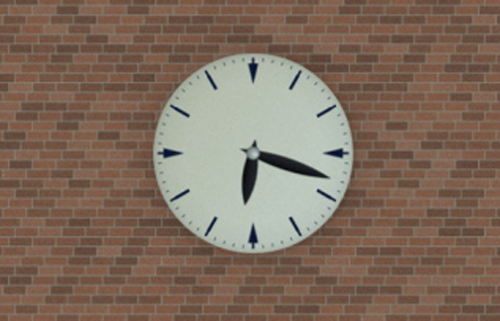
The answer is 6:18
